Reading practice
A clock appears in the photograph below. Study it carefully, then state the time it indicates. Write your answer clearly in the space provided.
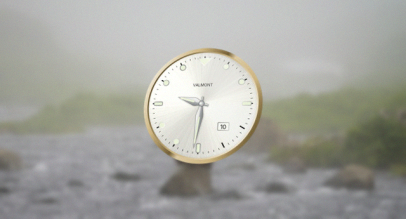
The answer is 9:31
